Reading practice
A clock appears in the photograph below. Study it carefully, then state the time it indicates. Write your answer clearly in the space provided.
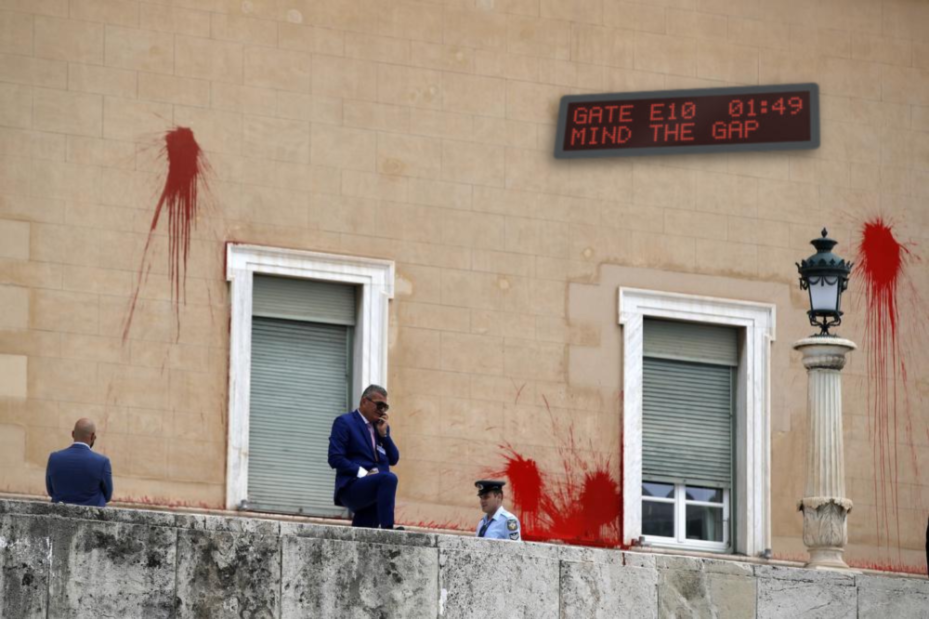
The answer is 1:49
